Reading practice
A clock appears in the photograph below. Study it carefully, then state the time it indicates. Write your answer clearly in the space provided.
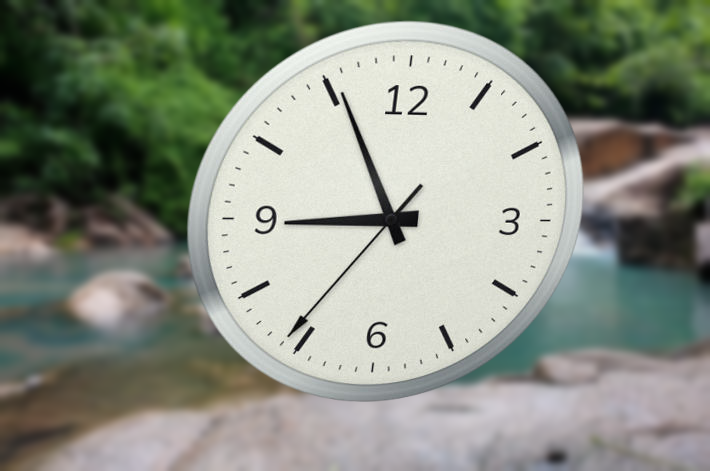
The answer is 8:55:36
